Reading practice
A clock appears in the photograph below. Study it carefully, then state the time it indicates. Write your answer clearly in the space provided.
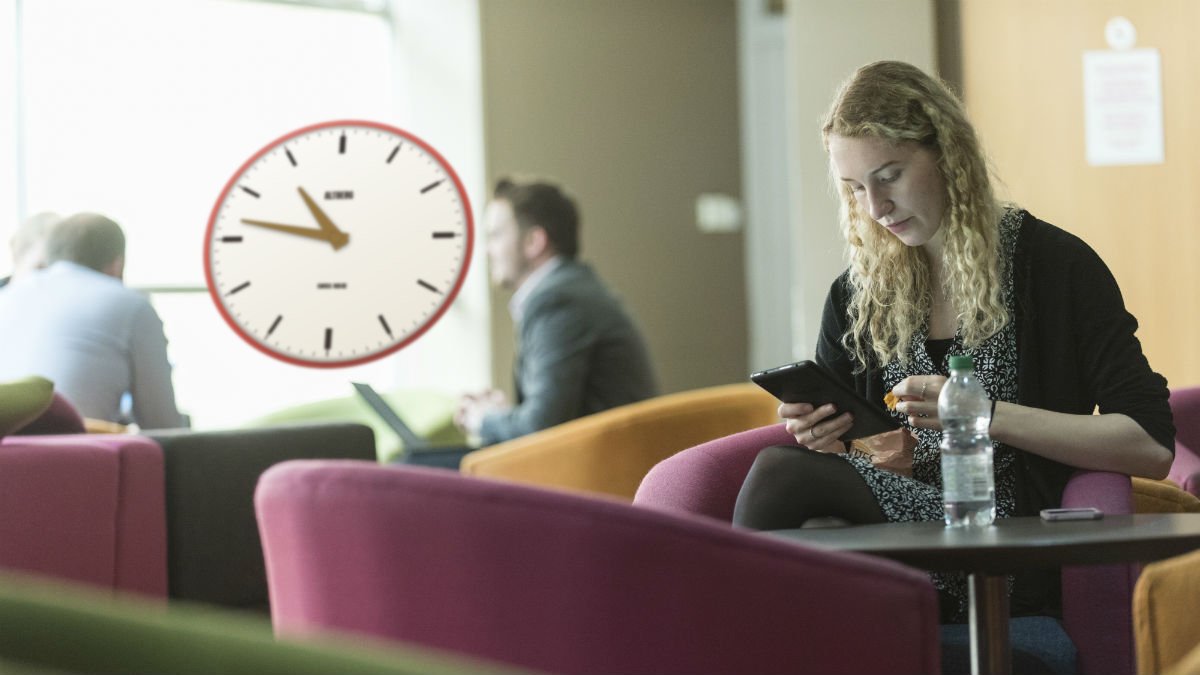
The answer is 10:47
